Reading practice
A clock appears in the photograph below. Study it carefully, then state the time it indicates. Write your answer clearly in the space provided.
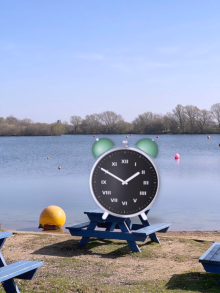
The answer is 1:50
